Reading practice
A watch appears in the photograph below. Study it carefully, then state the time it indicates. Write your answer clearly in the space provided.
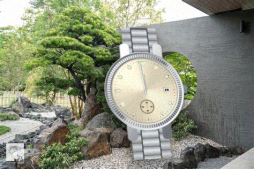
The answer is 11:59
